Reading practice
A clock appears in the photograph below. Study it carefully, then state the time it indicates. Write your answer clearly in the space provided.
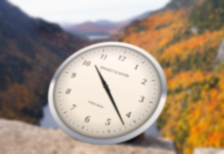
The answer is 10:22
